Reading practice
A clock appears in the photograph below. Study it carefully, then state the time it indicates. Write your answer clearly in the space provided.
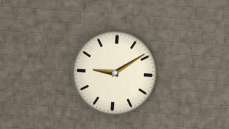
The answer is 9:09
